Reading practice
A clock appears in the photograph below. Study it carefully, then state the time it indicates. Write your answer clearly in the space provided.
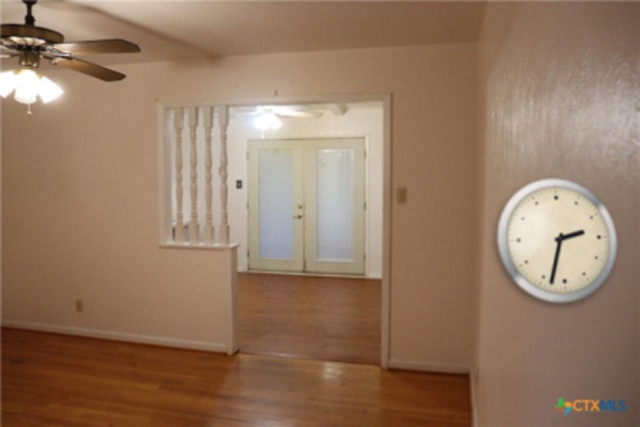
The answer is 2:33
